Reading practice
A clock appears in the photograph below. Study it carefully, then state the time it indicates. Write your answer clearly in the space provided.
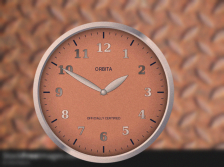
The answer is 1:50
